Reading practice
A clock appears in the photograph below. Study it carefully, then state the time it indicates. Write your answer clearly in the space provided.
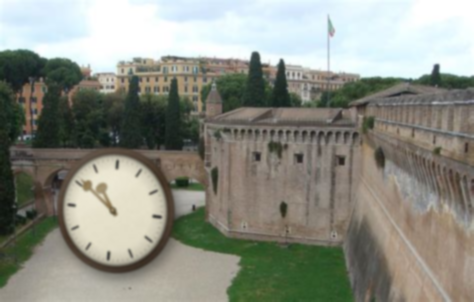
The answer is 10:51
